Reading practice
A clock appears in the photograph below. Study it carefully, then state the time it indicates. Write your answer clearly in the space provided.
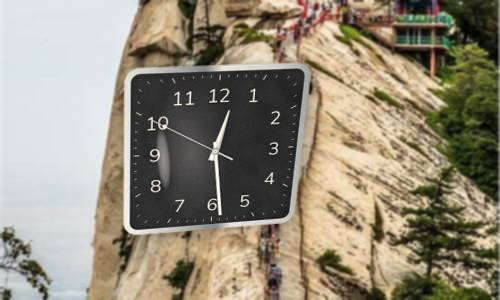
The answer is 12:28:50
